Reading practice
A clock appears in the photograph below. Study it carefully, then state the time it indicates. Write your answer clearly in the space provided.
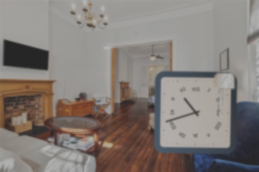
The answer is 10:42
